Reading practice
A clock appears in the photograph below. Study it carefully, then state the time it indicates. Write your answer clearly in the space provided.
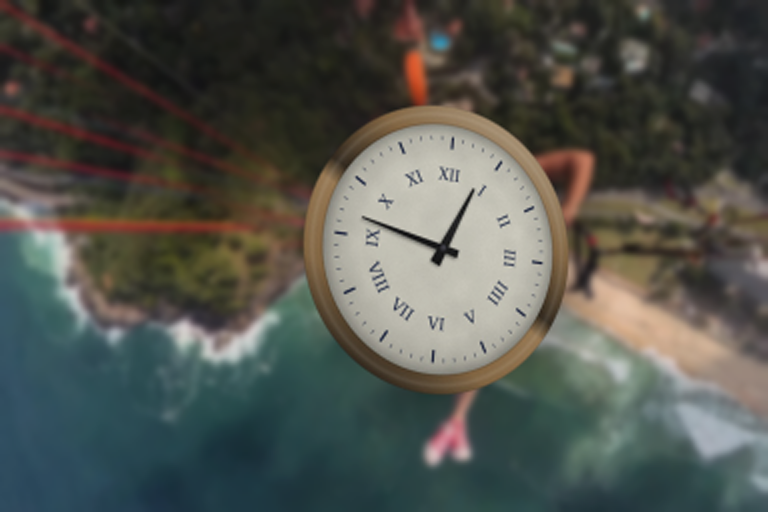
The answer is 12:47
